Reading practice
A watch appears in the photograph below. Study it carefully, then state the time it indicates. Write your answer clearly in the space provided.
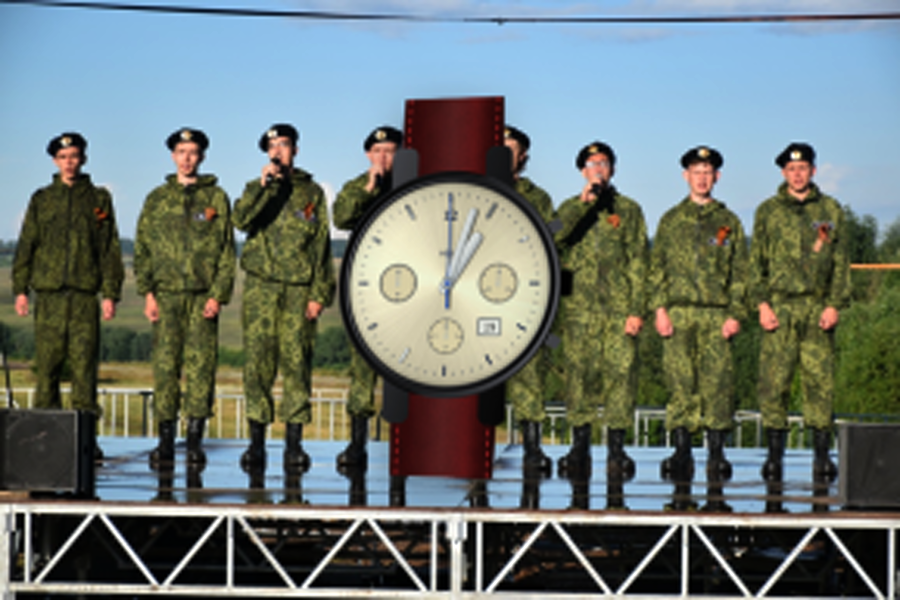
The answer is 1:03
